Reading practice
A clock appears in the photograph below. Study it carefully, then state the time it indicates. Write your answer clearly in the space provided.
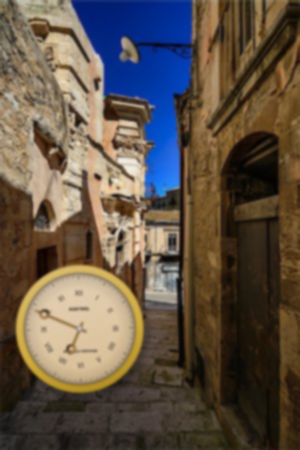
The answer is 6:49
